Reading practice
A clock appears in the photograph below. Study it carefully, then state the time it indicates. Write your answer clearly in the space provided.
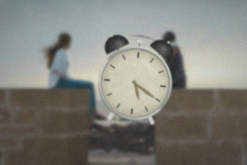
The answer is 5:20
